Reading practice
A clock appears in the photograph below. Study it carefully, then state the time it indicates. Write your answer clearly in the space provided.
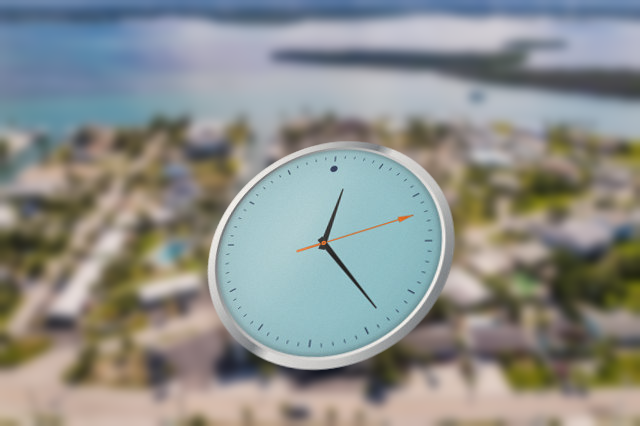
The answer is 12:23:12
